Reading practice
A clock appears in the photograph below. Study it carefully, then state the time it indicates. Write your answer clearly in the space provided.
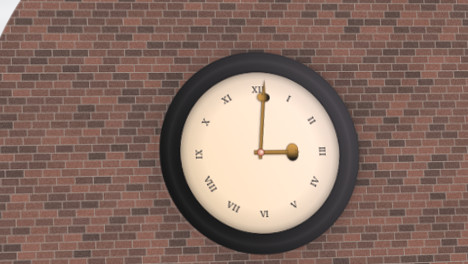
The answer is 3:01
